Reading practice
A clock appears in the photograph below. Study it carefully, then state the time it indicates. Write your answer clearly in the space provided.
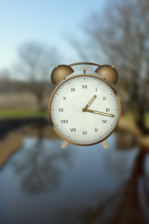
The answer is 1:17
